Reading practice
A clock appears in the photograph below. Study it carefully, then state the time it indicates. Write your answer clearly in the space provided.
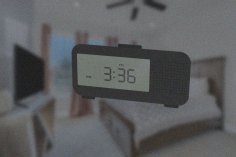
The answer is 3:36
